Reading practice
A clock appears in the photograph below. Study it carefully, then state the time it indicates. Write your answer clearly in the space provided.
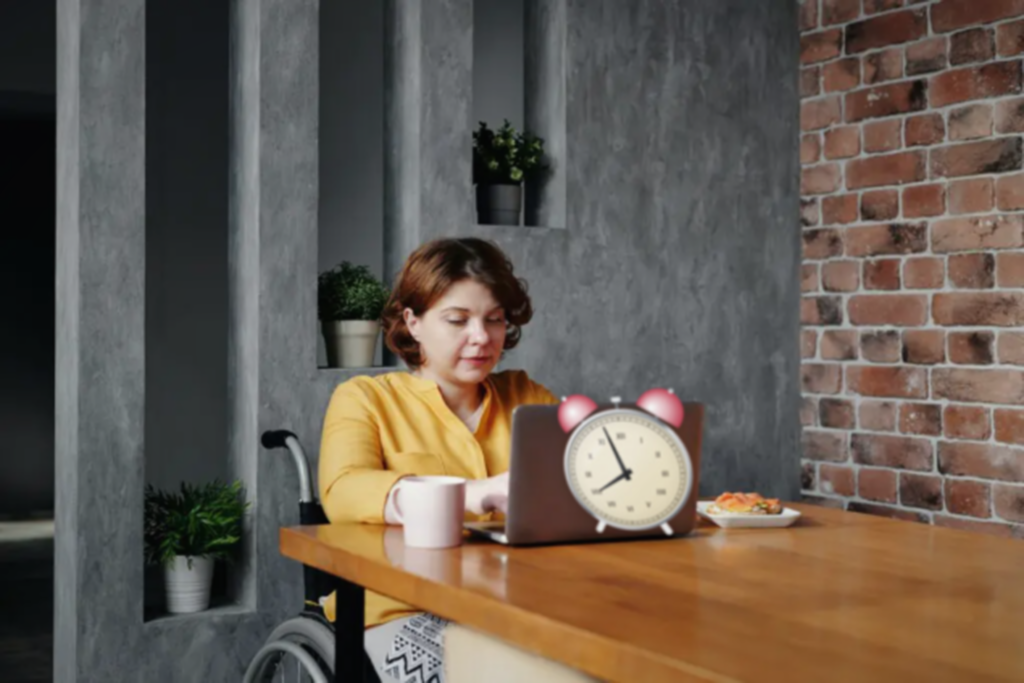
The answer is 7:57
